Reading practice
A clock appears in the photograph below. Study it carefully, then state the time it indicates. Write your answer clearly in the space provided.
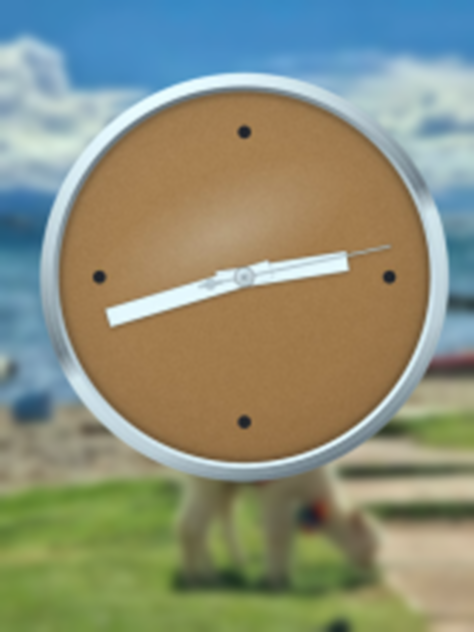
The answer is 2:42:13
